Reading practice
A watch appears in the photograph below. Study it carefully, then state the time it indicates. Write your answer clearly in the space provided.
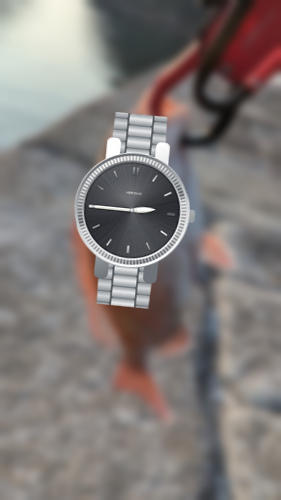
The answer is 2:45
